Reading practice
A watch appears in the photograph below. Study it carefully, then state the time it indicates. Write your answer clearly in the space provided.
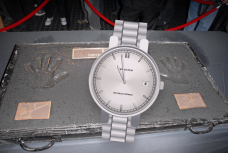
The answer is 10:58
